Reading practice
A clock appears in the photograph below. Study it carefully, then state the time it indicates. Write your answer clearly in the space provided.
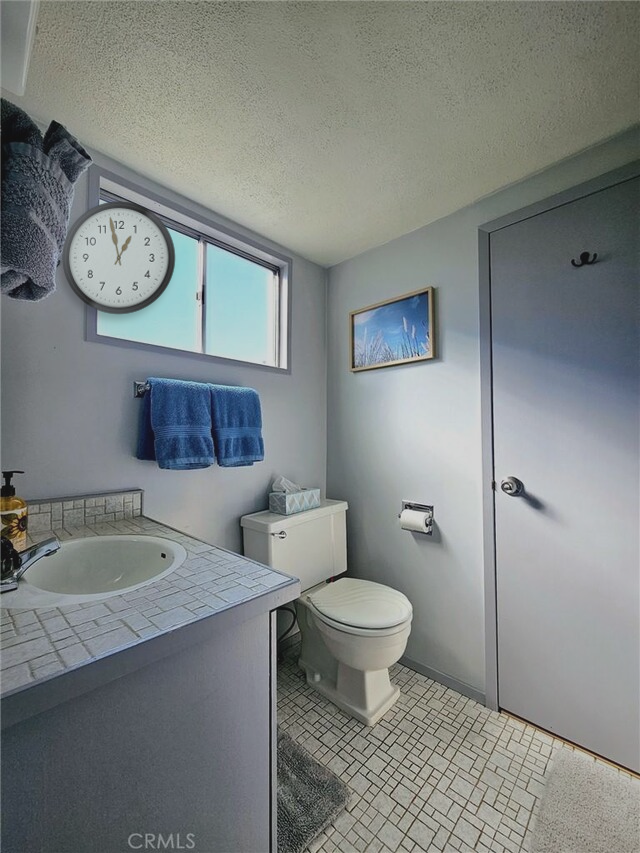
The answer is 12:58
